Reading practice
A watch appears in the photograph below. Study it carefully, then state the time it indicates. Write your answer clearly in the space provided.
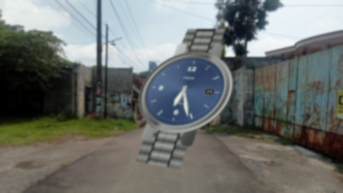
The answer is 6:26
